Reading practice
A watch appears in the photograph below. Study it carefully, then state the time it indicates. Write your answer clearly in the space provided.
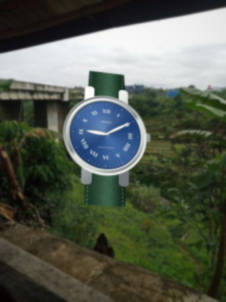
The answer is 9:10
